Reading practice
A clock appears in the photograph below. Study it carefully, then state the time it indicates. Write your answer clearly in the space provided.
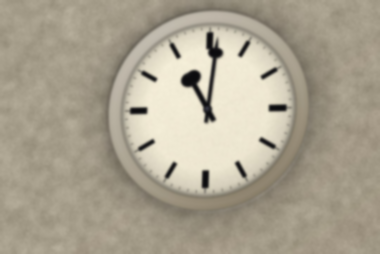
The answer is 11:01
